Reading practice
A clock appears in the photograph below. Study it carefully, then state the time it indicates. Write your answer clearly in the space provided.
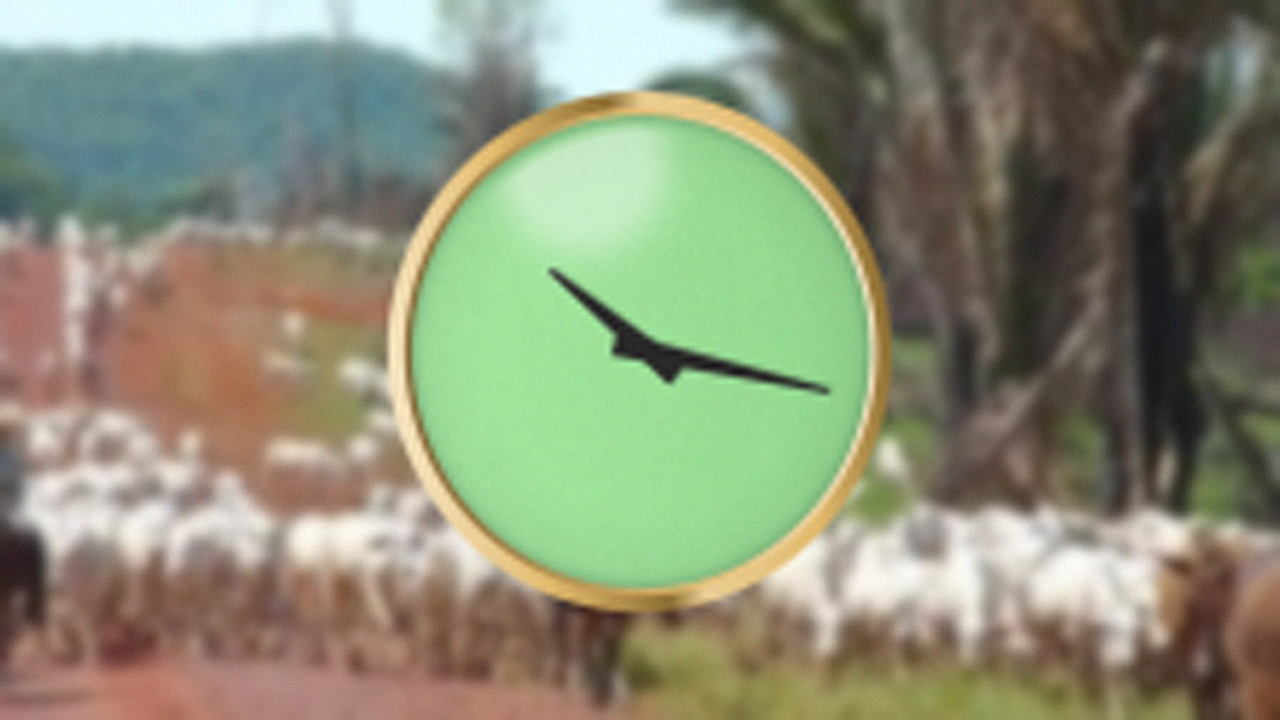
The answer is 10:17
